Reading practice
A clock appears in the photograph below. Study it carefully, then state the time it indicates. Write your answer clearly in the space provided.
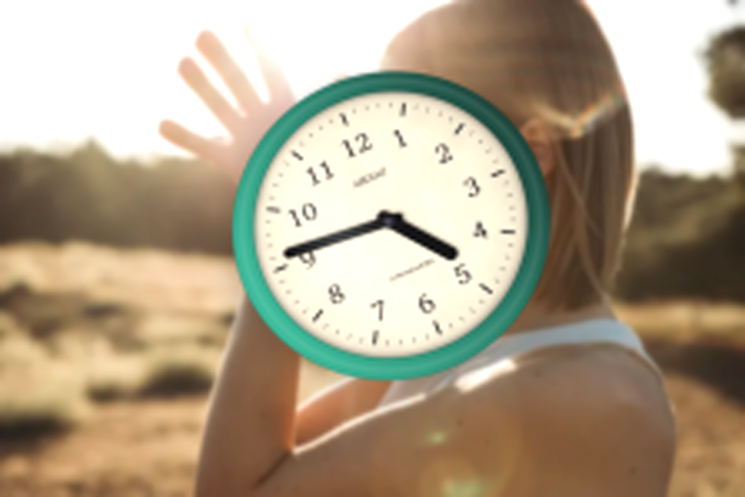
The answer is 4:46
